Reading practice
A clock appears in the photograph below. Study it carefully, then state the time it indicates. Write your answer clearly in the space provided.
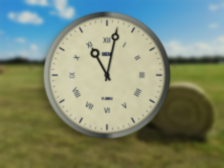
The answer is 11:02
